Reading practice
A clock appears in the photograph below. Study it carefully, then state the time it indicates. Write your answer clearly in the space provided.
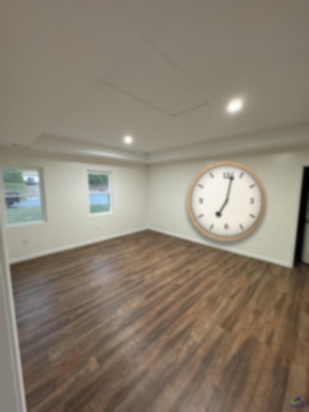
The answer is 7:02
